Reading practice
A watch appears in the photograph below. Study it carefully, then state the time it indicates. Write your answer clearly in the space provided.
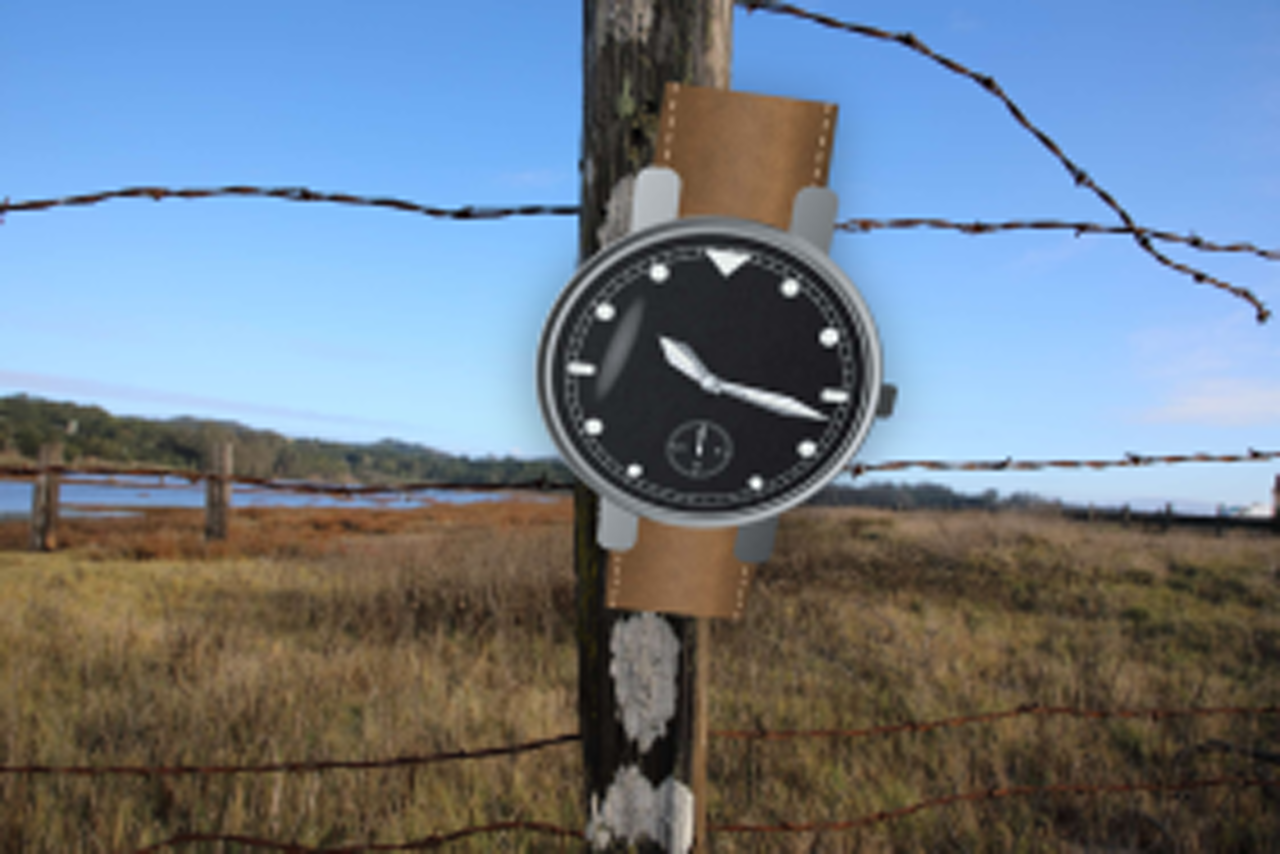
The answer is 10:17
